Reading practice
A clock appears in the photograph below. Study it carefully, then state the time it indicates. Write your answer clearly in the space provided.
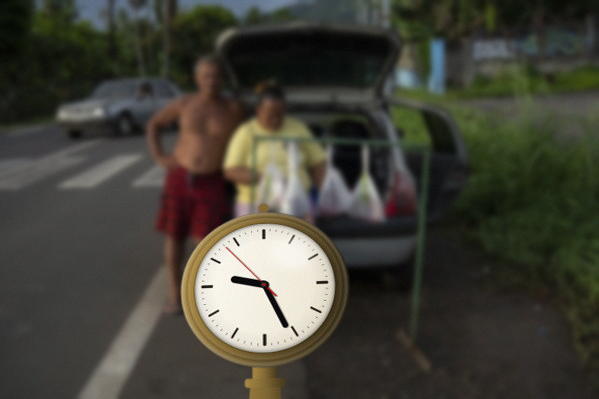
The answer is 9:25:53
